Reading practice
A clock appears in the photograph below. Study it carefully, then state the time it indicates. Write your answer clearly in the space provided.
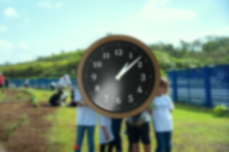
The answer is 1:08
